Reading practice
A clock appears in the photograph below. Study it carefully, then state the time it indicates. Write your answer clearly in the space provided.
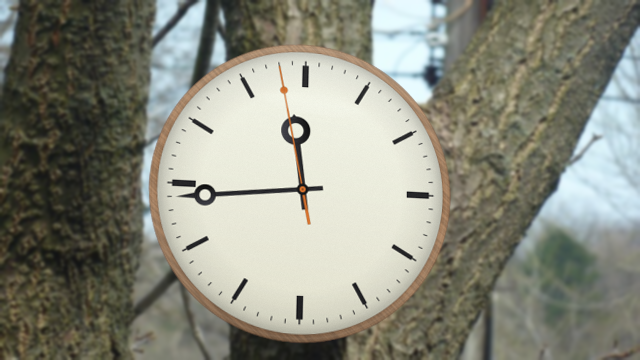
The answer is 11:43:58
